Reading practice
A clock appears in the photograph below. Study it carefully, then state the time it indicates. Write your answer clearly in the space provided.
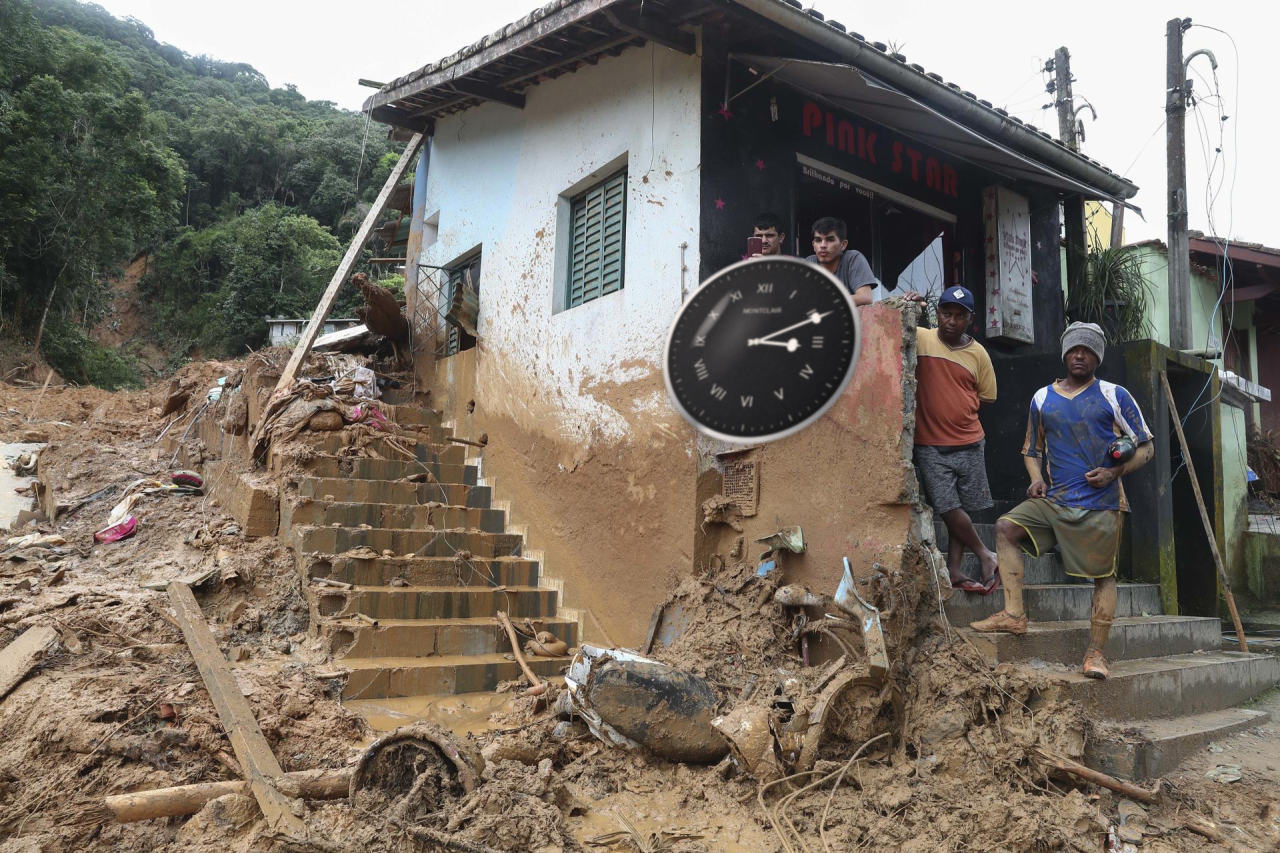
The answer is 3:11
